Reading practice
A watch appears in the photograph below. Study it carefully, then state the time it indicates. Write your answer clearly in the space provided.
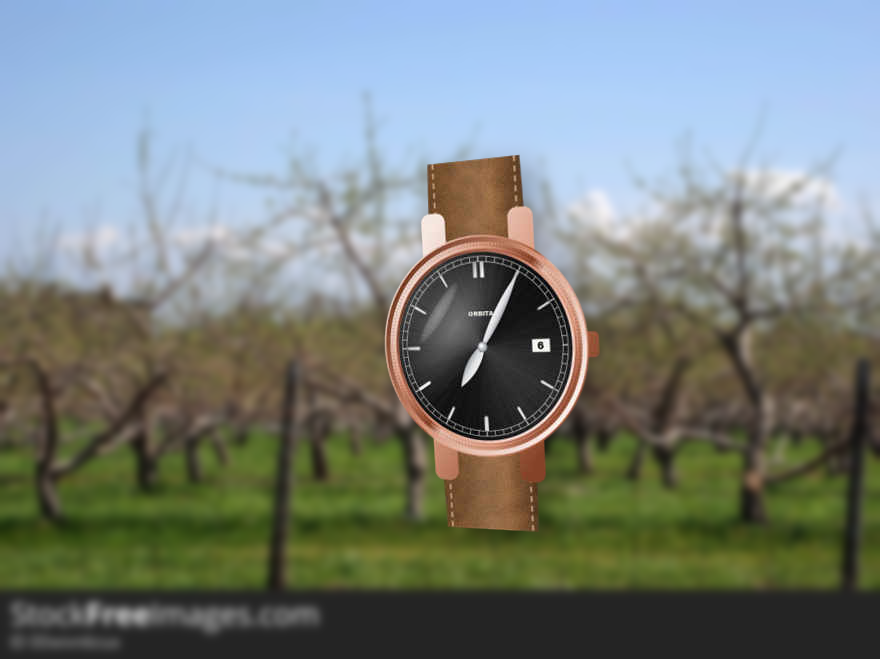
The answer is 7:05
